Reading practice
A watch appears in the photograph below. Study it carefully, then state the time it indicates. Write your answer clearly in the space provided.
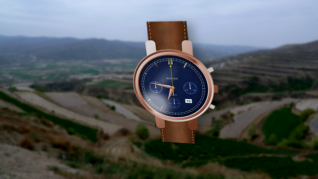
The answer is 6:47
